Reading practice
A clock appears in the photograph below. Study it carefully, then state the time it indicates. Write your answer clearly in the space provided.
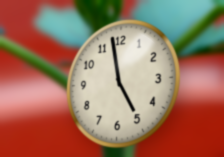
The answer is 4:58
